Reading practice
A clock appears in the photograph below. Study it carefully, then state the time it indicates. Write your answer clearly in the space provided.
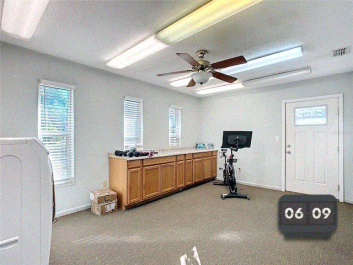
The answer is 6:09
